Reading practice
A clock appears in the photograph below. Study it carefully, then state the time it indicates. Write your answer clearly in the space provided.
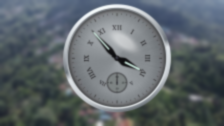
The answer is 3:53
